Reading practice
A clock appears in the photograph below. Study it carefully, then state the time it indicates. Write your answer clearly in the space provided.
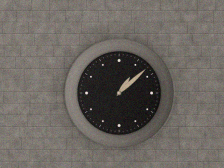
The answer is 1:08
